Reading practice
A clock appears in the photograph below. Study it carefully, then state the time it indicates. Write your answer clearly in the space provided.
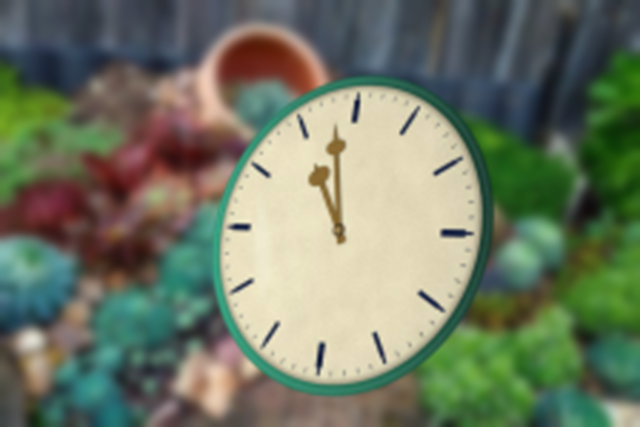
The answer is 10:58
